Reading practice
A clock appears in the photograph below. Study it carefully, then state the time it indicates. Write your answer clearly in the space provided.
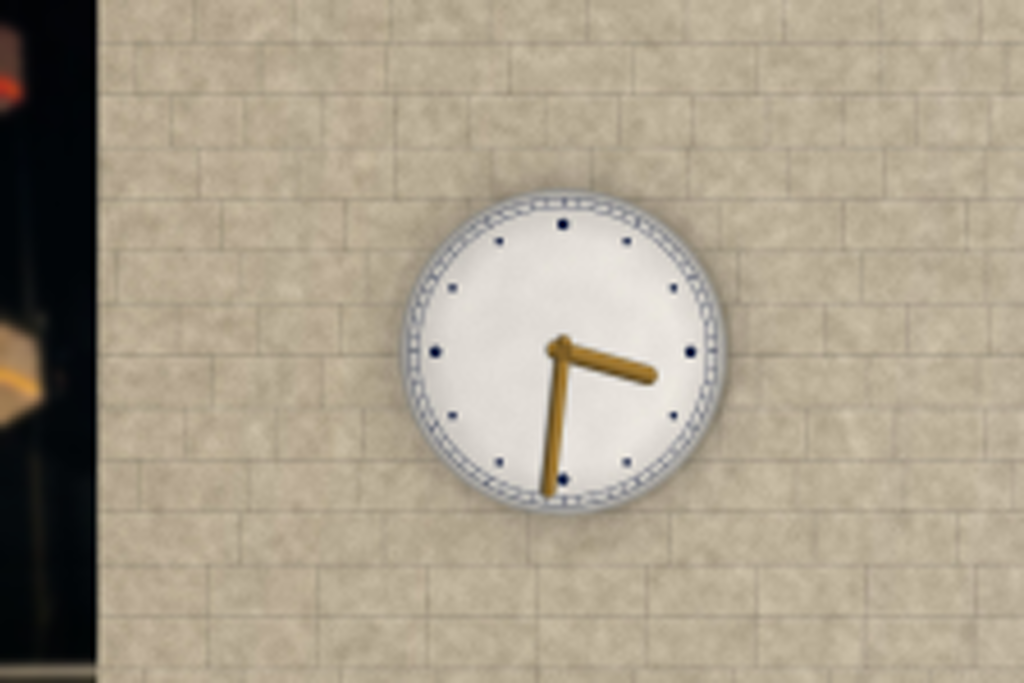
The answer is 3:31
